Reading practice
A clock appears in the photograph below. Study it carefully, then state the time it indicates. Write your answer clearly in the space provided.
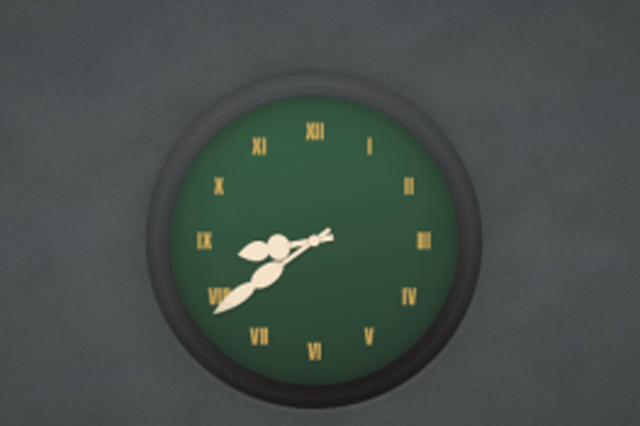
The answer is 8:39
